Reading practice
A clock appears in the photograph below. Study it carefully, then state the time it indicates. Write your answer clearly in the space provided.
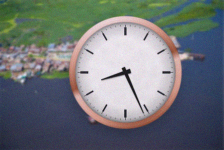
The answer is 8:26
